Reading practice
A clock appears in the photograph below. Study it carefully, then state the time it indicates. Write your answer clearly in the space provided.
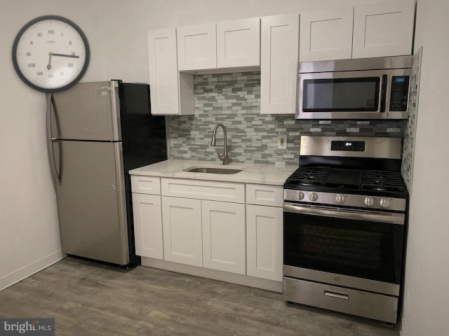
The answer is 6:16
